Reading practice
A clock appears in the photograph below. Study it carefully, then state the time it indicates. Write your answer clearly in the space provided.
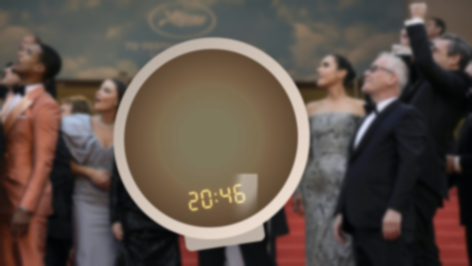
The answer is 20:46
